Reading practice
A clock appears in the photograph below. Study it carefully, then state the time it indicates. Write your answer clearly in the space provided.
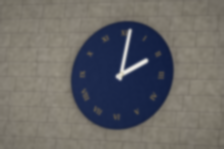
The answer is 2:01
